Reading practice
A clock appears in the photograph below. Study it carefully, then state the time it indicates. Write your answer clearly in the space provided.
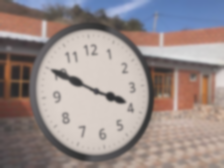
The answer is 3:50
